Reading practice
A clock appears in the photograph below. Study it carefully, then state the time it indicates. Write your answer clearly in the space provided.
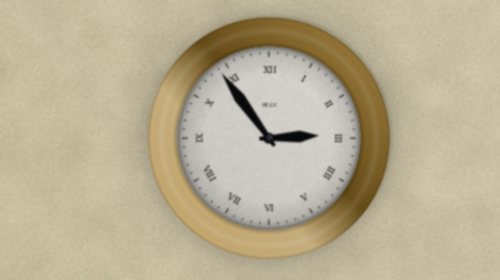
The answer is 2:54
